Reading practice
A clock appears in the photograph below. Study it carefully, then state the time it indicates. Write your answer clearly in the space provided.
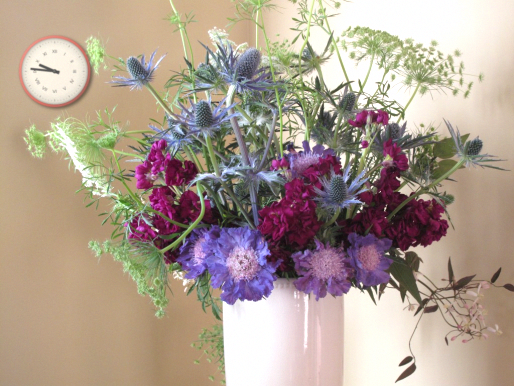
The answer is 9:46
